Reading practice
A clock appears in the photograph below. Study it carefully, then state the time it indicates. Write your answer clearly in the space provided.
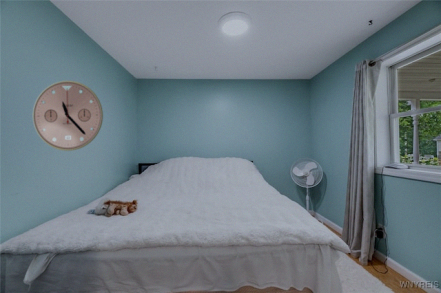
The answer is 11:23
